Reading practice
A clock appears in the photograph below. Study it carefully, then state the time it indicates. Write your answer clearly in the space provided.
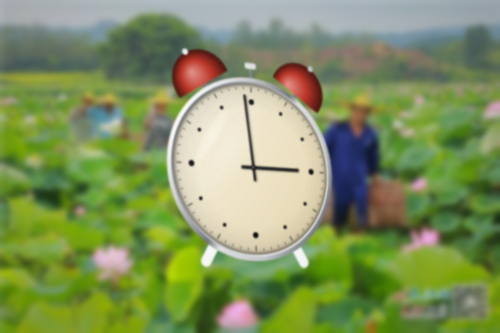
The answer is 2:59
